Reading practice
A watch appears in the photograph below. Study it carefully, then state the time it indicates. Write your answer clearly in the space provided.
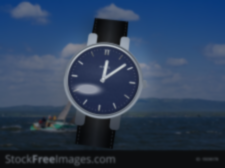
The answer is 12:08
